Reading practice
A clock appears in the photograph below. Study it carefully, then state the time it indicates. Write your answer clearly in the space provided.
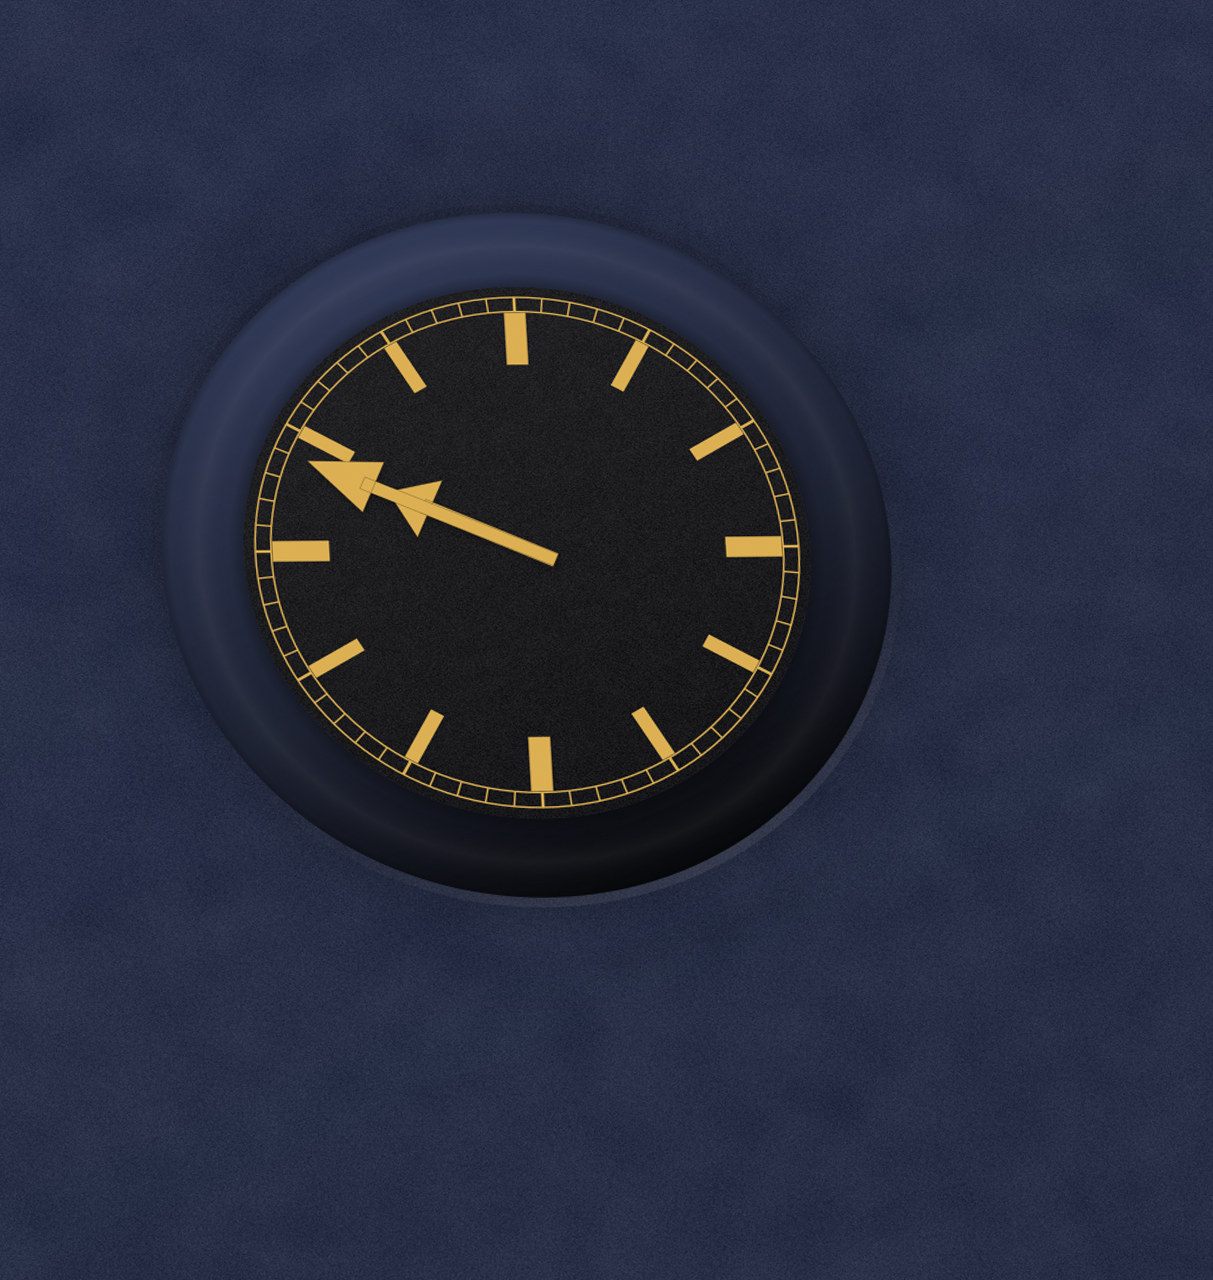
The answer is 9:49
